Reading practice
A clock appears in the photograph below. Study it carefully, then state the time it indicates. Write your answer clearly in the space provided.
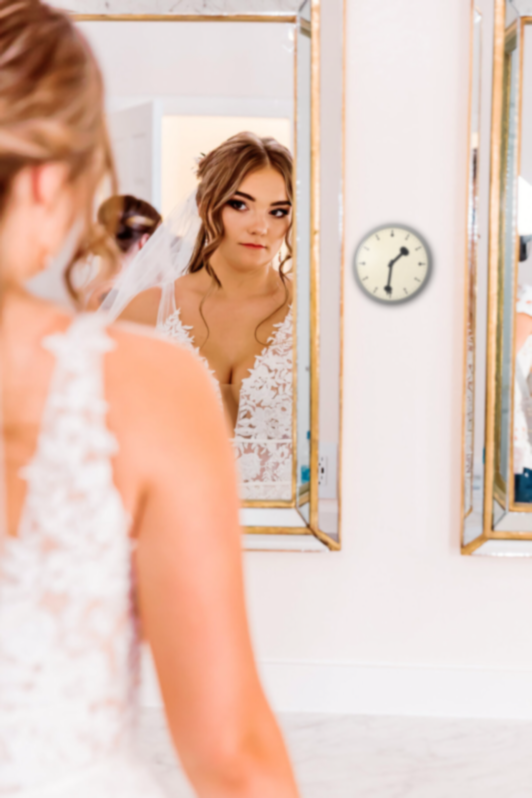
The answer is 1:31
